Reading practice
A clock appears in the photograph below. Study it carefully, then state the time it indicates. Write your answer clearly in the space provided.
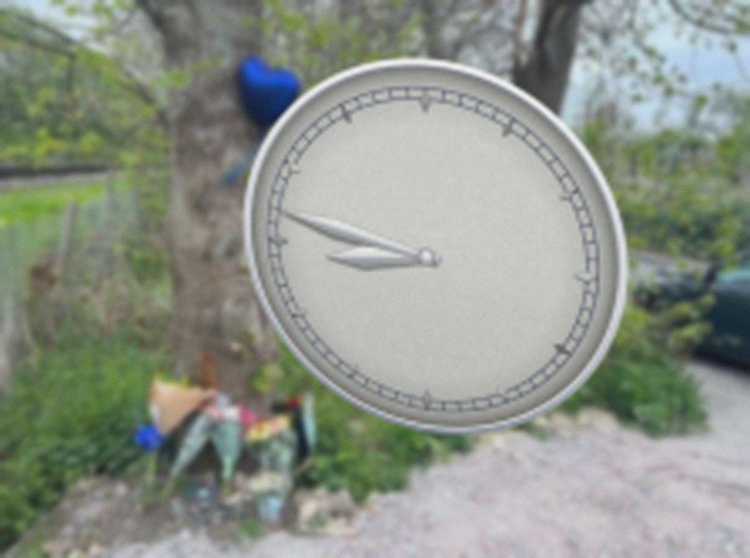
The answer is 8:47
